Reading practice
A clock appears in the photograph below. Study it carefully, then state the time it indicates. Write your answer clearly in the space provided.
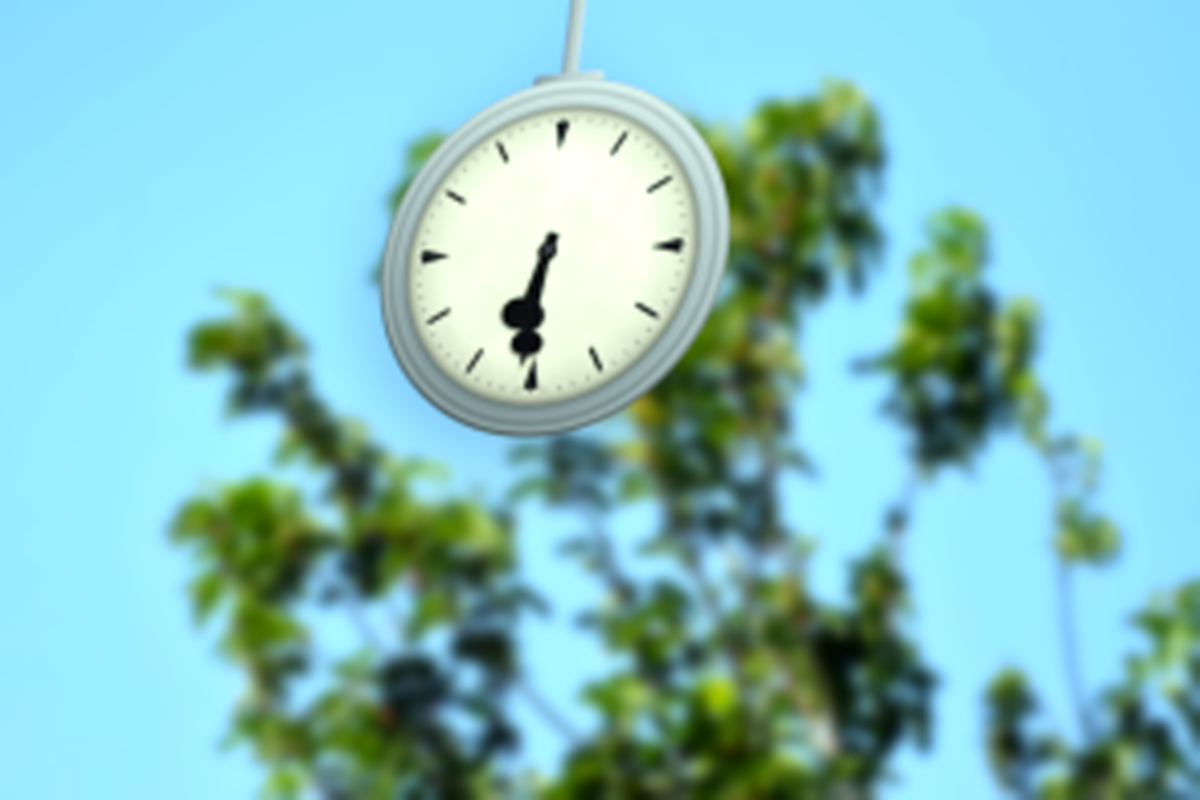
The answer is 6:31
